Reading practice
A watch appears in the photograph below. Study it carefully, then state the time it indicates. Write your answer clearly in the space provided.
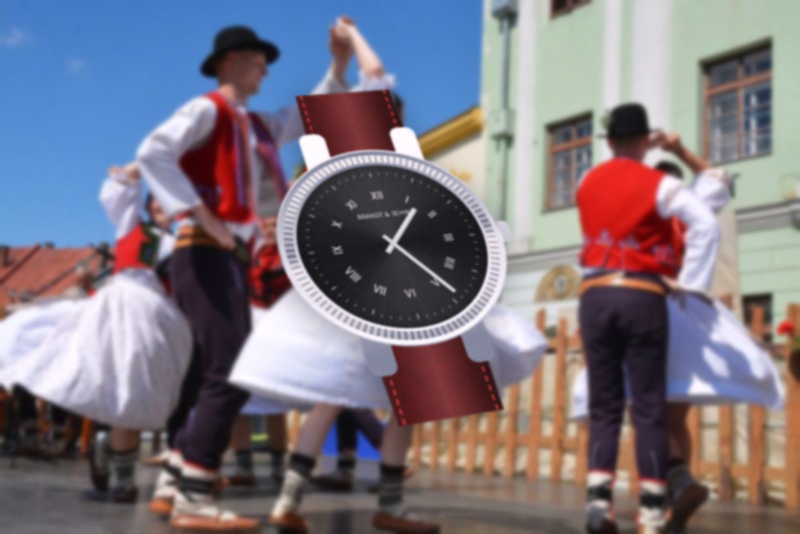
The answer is 1:24
